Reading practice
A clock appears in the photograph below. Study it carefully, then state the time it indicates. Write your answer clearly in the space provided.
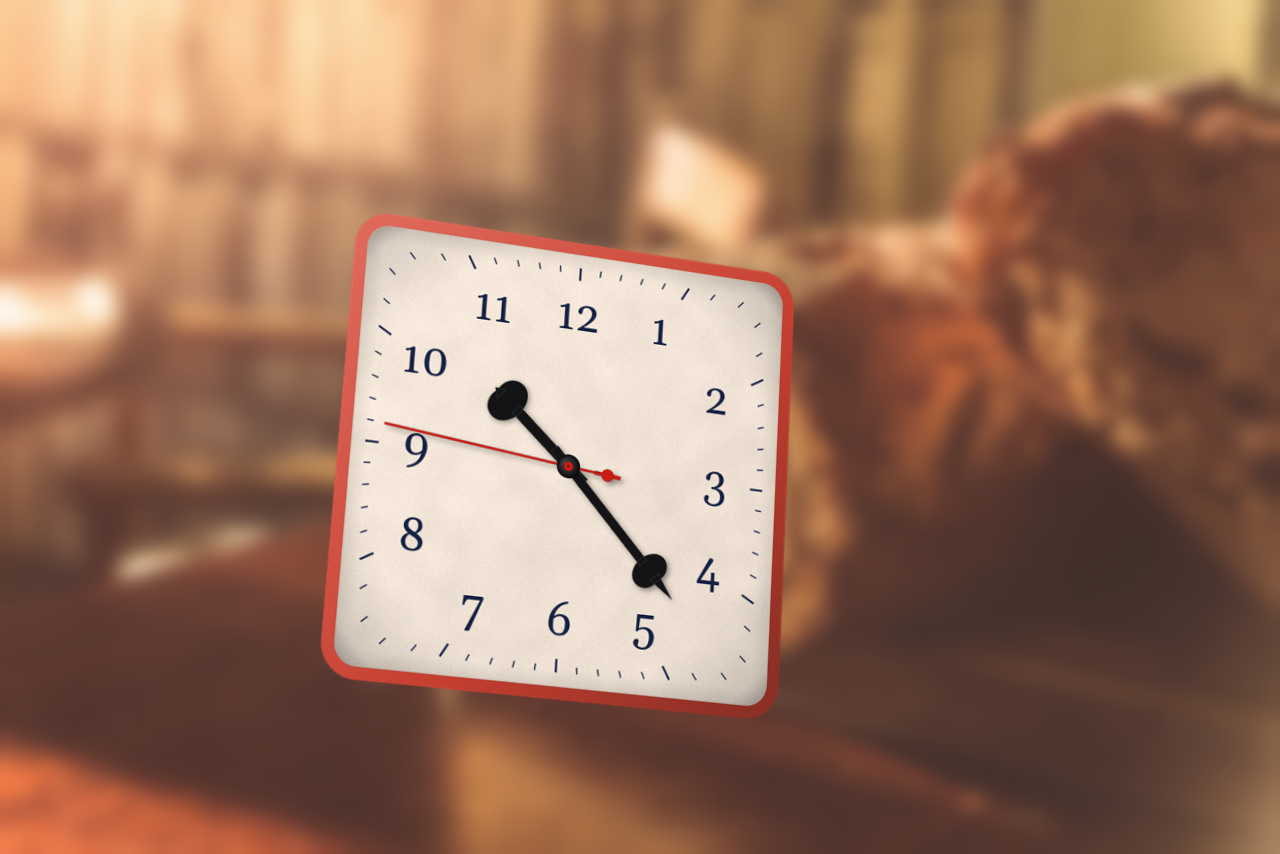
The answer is 10:22:46
